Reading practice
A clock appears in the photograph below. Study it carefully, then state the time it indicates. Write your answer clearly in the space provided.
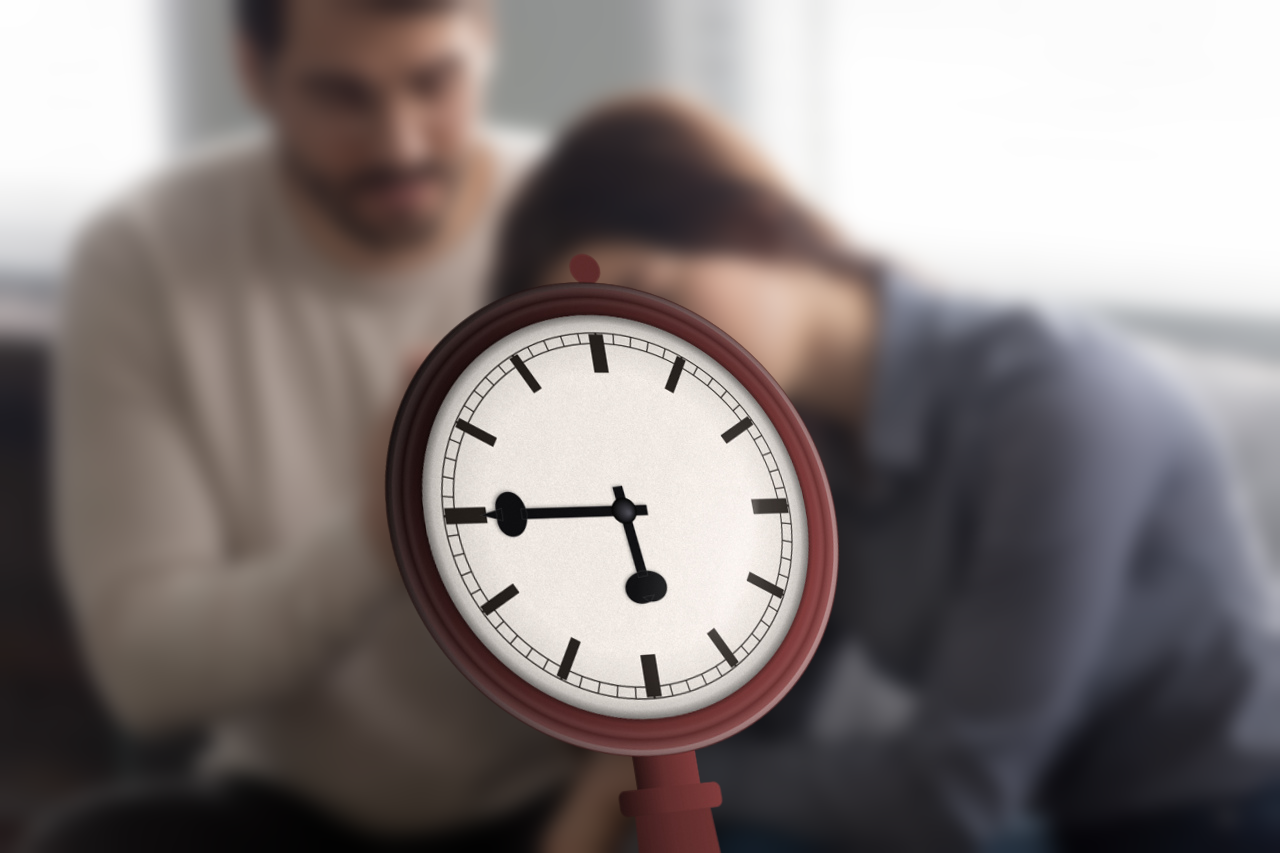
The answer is 5:45
